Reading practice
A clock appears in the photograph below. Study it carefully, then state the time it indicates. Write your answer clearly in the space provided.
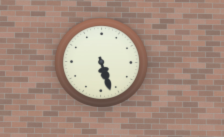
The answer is 5:27
